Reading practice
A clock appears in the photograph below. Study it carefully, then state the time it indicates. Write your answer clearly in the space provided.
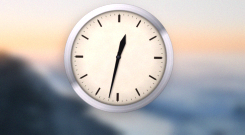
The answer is 12:32
